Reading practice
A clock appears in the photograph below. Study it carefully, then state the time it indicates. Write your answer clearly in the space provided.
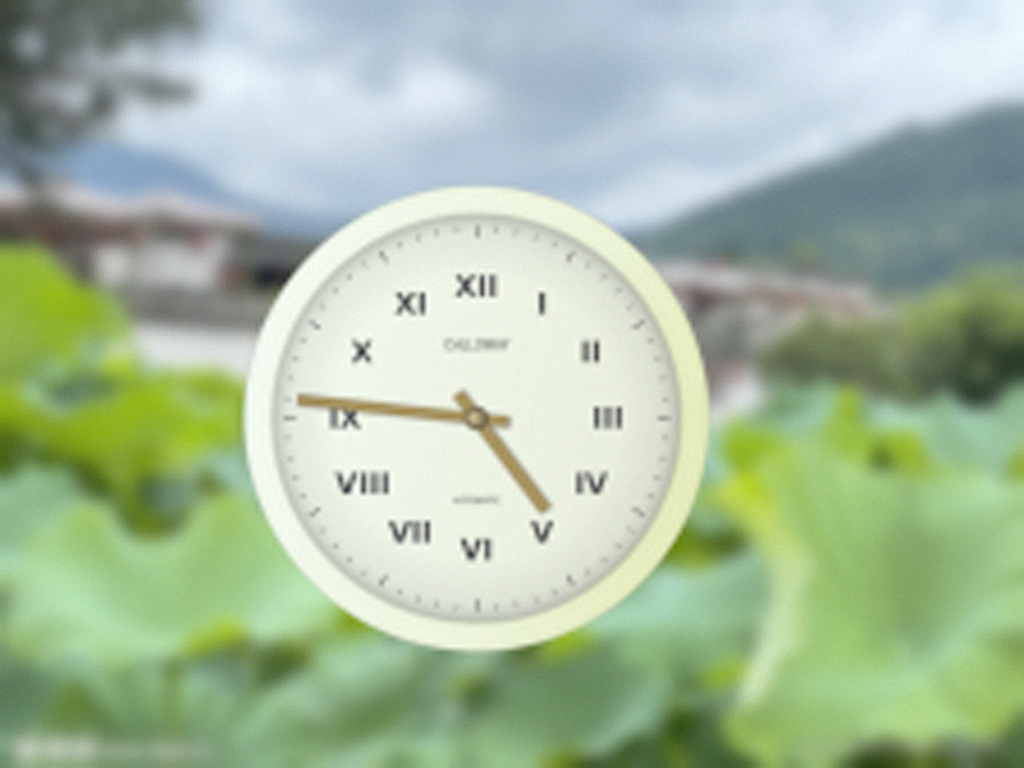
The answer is 4:46
